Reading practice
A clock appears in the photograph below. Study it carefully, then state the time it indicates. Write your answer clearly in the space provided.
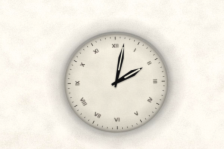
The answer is 2:02
